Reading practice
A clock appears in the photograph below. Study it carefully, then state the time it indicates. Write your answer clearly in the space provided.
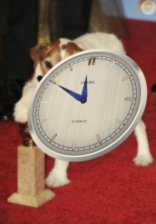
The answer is 11:50
